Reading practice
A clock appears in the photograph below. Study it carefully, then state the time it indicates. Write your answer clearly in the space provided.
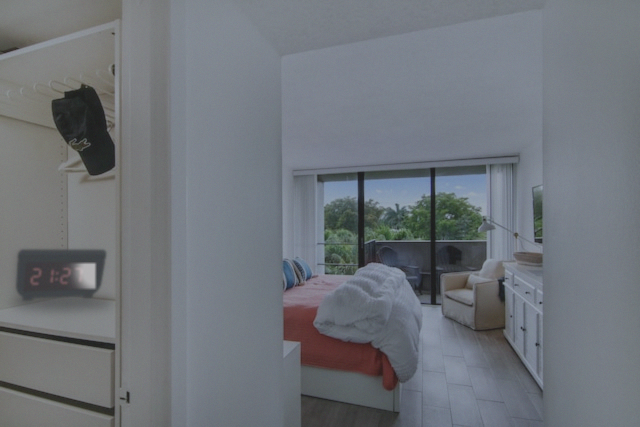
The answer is 21:27
